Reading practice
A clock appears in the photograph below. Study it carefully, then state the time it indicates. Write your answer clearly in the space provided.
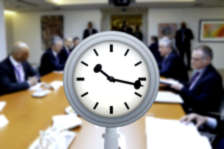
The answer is 10:17
